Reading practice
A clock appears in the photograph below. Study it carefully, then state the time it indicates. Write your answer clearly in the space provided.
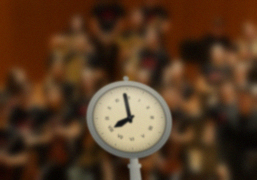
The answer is 7:59
